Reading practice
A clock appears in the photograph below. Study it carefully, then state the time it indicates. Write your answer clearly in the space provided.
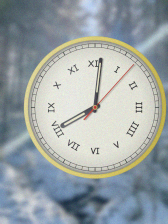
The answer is 8:01:07
